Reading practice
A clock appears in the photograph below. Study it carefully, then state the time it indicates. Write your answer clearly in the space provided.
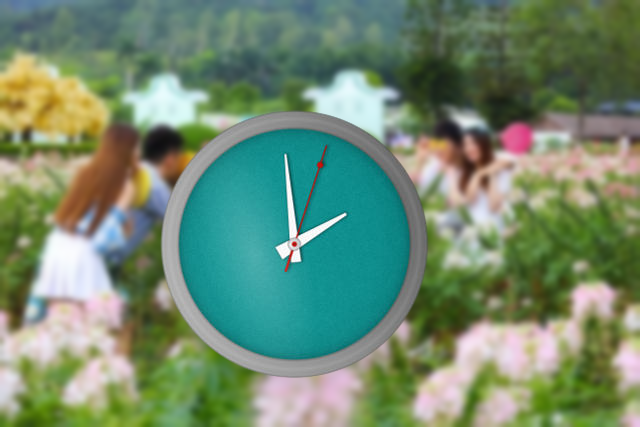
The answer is 1:59:03
